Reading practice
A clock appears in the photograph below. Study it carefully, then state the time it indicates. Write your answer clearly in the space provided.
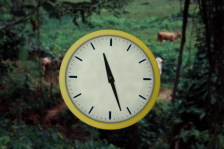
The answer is 11:27
